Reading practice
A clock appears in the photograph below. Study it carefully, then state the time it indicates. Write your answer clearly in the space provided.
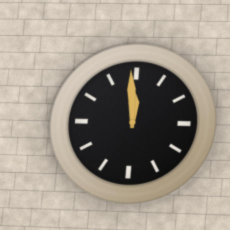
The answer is 11:59
